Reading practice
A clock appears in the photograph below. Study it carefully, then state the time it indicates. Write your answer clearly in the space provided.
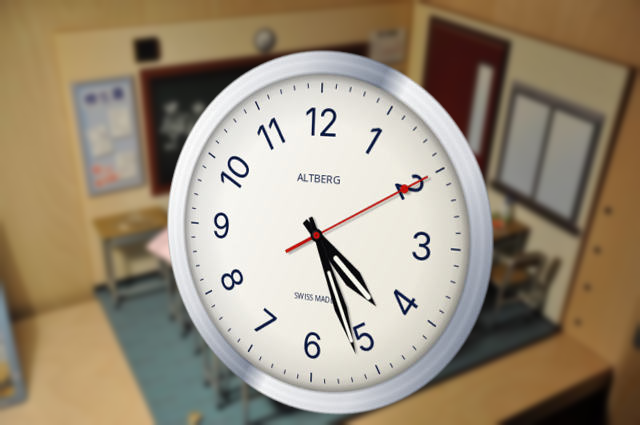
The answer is 4:26:10
